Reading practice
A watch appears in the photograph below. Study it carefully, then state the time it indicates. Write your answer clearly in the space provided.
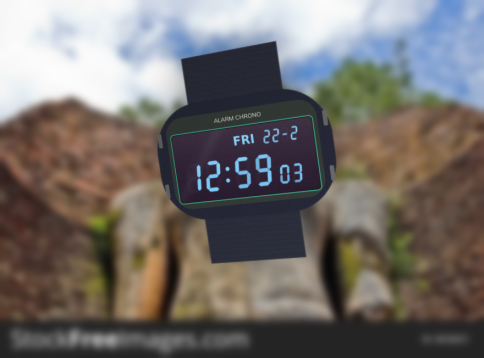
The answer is 12:59:03
